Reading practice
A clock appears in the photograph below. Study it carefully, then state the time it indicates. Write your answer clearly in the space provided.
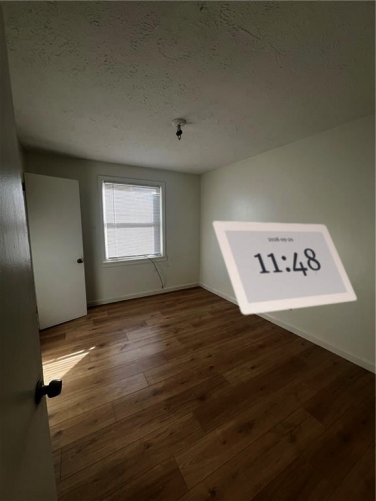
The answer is 11:48
